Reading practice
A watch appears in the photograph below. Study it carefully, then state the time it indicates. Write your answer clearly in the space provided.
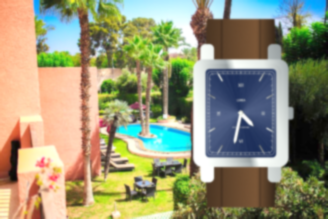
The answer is 4:32
